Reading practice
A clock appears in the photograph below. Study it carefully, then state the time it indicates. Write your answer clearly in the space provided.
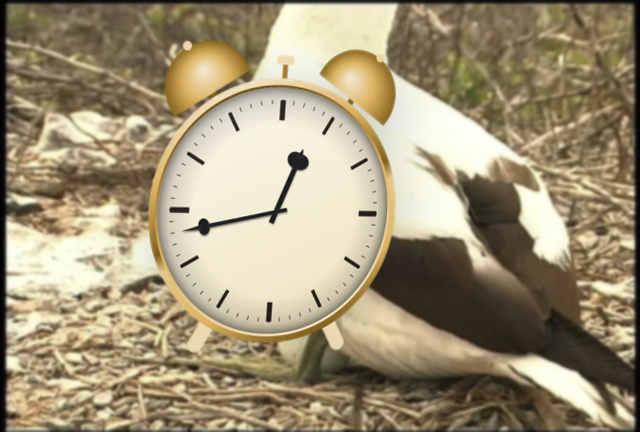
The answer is 12:43
